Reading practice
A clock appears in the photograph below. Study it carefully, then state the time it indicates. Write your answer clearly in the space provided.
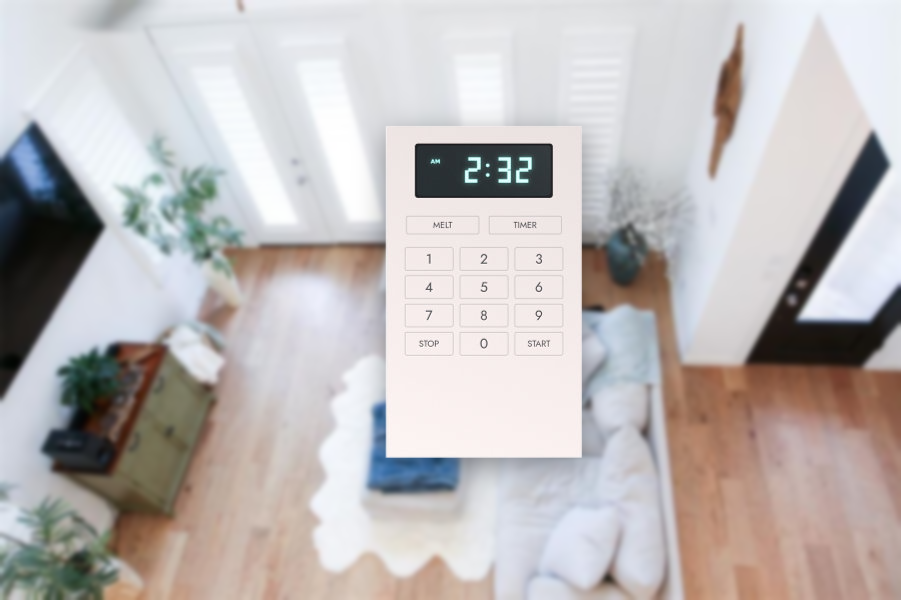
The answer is 2:32
